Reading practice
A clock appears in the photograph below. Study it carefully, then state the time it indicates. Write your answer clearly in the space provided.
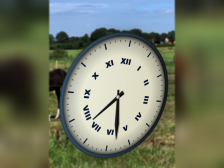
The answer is 7:28
